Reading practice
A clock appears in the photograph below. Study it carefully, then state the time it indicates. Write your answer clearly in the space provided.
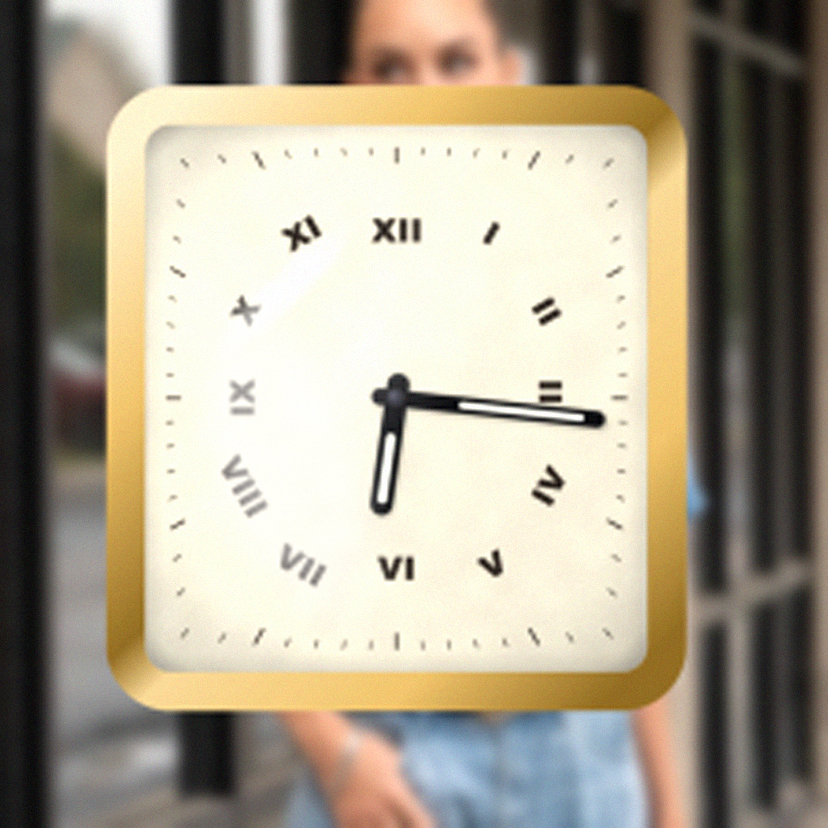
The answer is 6:16
